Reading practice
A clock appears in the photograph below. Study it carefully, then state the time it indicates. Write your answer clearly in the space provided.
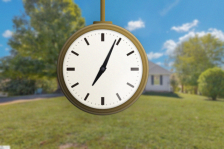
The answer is 7:04
